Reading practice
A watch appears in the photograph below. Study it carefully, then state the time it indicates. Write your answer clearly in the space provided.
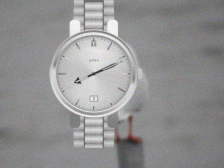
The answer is 8:11
